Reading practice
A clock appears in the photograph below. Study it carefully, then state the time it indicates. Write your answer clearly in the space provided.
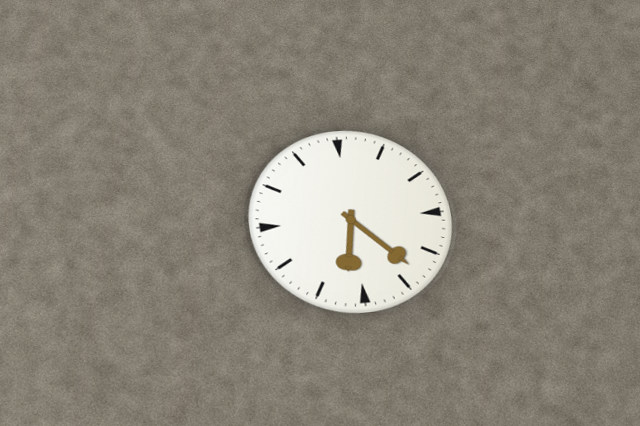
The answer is 6:23
